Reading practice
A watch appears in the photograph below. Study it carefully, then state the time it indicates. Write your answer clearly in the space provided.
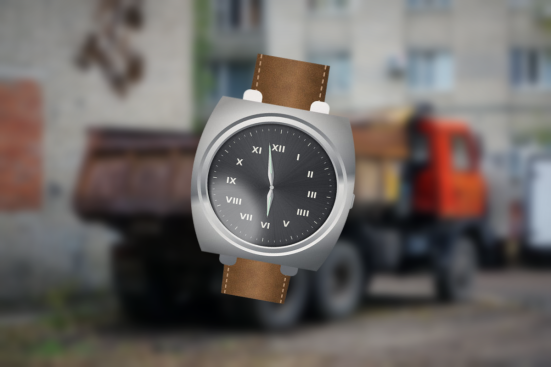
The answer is 5:58
